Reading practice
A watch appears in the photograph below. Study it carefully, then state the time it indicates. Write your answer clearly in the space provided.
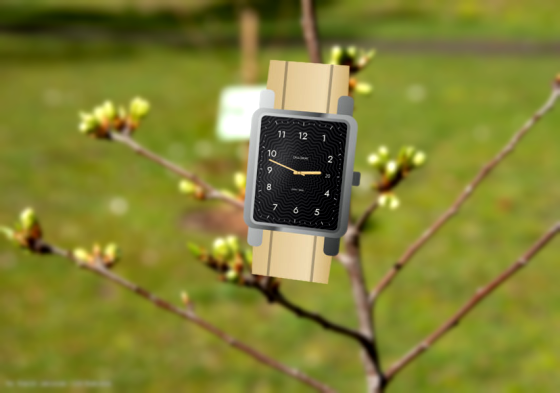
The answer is 2:48
